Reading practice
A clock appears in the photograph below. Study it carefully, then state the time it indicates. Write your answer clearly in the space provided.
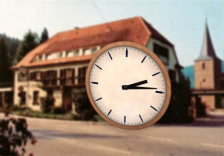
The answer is 2:14
